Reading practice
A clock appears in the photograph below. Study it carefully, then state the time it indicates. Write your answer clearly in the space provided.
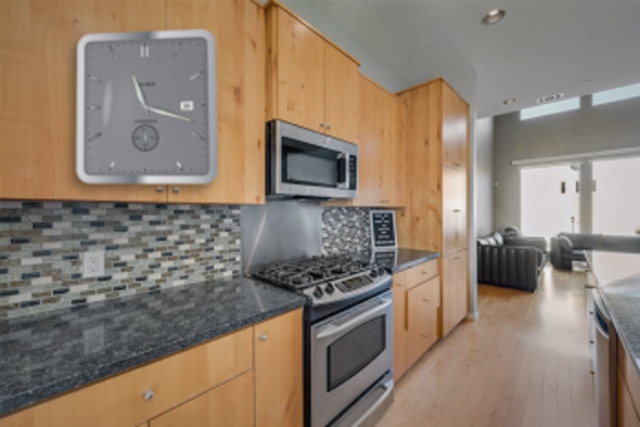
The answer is 11:18
